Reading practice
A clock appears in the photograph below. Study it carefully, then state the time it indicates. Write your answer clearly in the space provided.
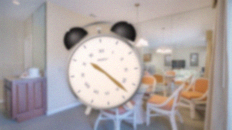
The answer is 10:23
